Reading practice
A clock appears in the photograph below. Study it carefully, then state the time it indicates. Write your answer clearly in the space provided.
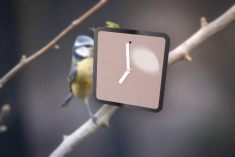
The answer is 6:59
